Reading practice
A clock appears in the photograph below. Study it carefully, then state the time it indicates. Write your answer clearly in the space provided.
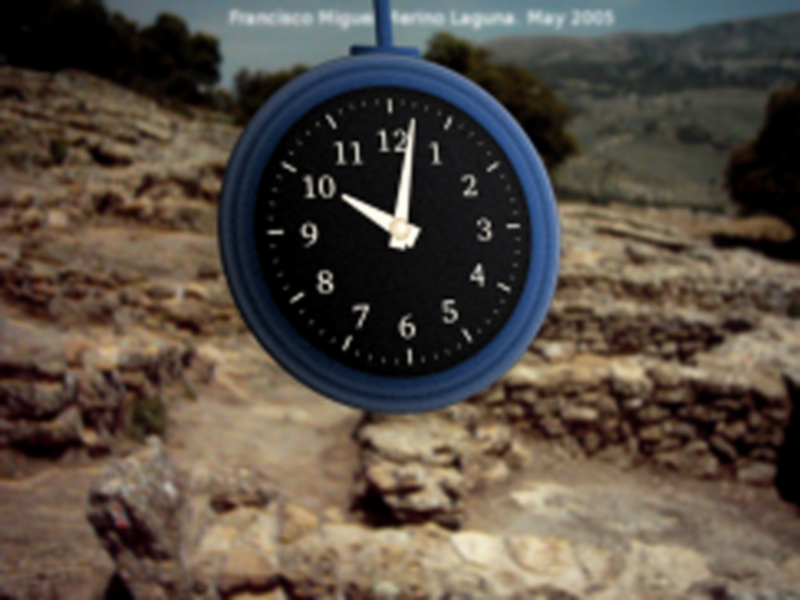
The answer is 10:02
